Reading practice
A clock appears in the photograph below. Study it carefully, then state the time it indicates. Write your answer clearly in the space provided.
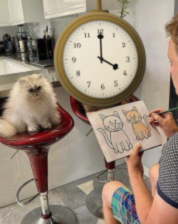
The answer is 4:00
